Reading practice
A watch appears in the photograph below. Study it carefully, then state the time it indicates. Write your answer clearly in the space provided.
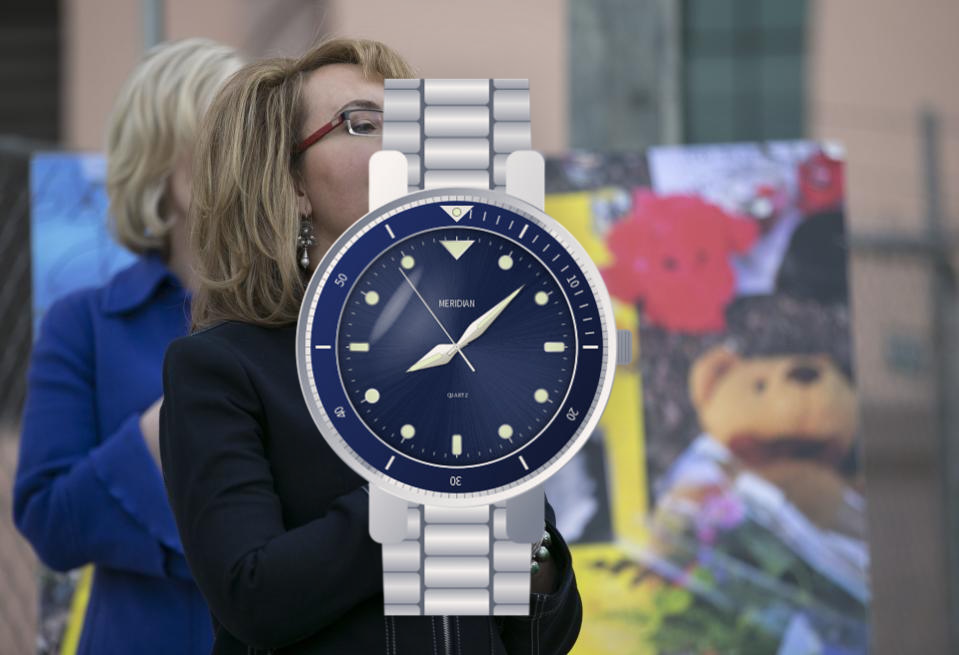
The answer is 8:07:54
